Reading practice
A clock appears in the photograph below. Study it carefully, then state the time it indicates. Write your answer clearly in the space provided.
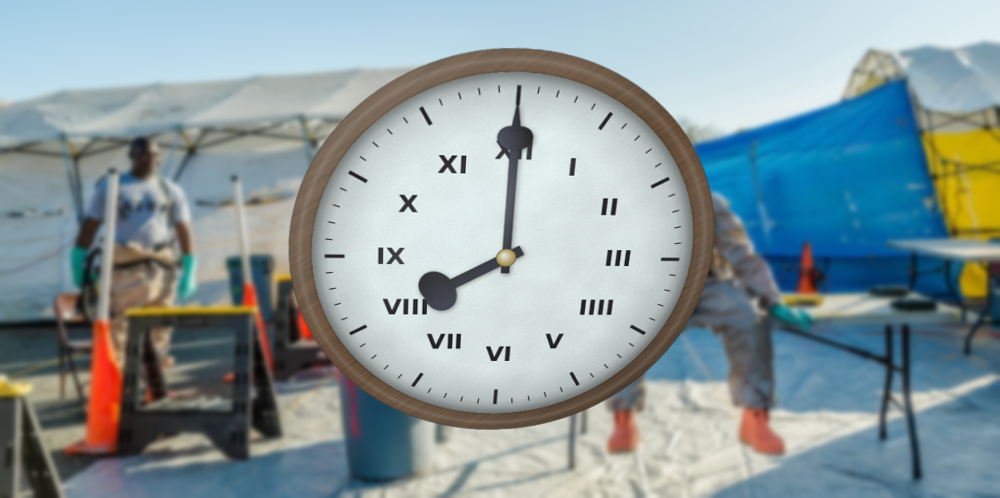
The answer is 8:00
